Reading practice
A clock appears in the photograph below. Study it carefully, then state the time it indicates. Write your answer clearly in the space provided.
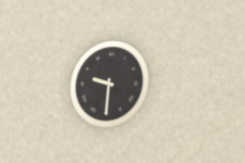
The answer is 9:30
